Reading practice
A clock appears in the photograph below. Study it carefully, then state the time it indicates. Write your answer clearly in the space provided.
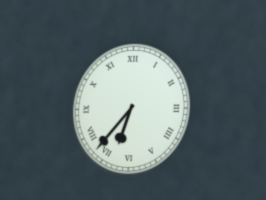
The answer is 6:37
